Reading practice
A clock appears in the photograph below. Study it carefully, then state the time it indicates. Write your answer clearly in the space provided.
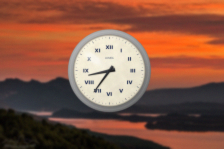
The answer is 8:36
